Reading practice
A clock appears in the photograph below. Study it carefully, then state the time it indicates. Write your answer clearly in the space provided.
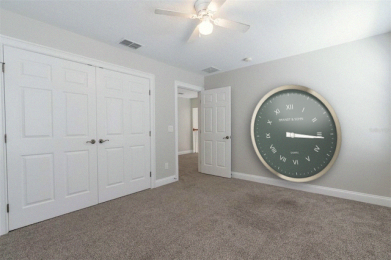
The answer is 3:16
